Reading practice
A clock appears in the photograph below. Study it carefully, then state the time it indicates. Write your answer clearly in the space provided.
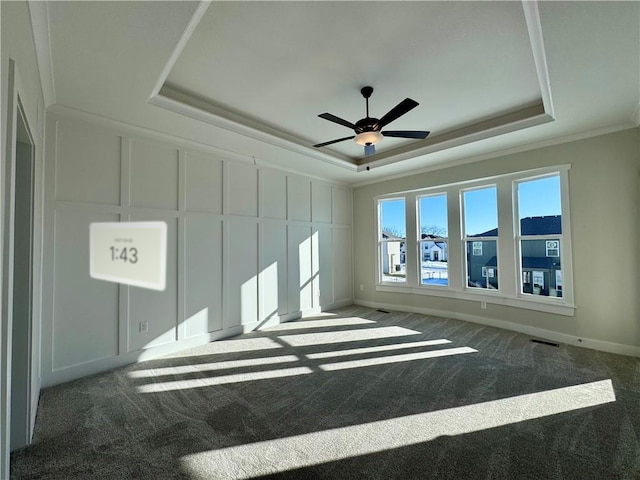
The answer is 1:43
